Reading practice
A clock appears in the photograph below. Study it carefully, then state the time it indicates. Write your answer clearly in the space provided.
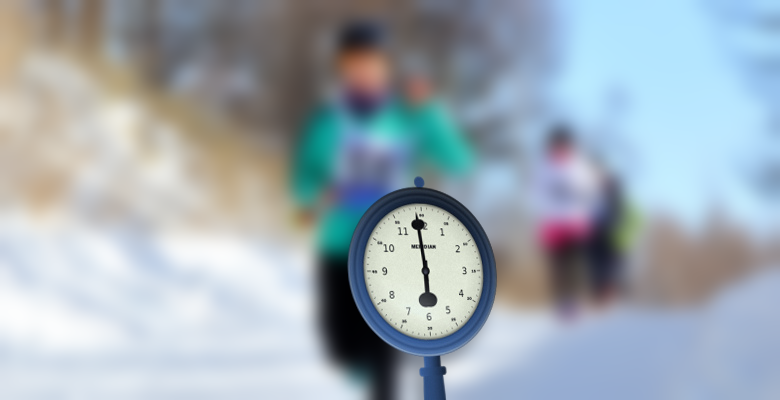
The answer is 5:59
